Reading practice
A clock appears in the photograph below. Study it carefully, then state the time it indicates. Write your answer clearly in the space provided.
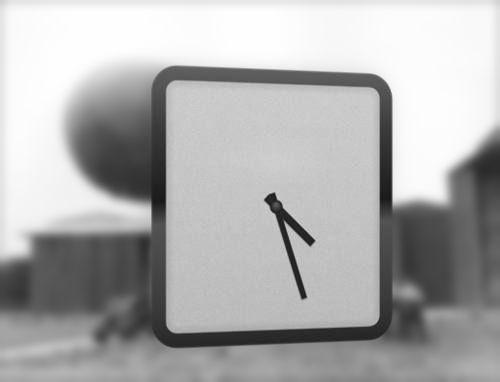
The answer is 4:27
